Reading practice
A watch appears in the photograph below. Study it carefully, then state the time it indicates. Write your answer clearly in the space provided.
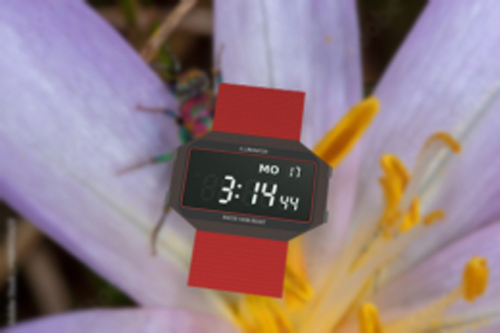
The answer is 3:14:44
